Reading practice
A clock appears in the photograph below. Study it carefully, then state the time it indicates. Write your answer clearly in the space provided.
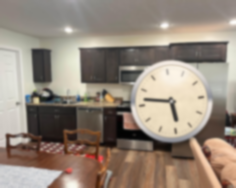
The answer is 5:47
